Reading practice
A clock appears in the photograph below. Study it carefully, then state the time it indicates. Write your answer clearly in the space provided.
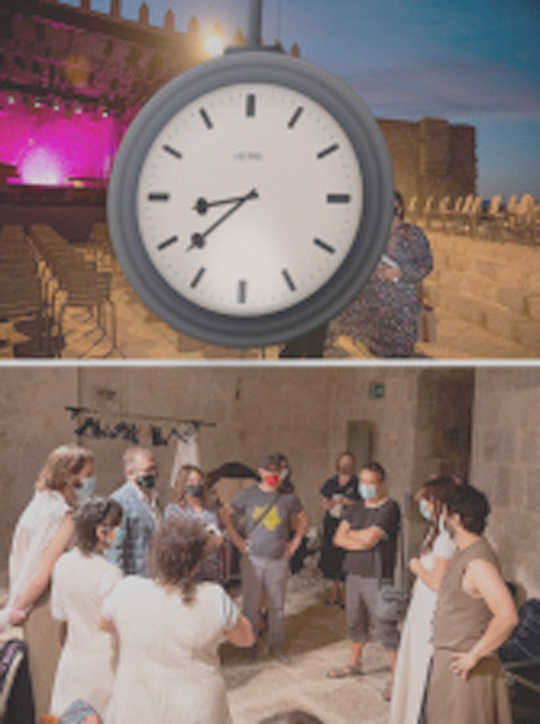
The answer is 8:38
